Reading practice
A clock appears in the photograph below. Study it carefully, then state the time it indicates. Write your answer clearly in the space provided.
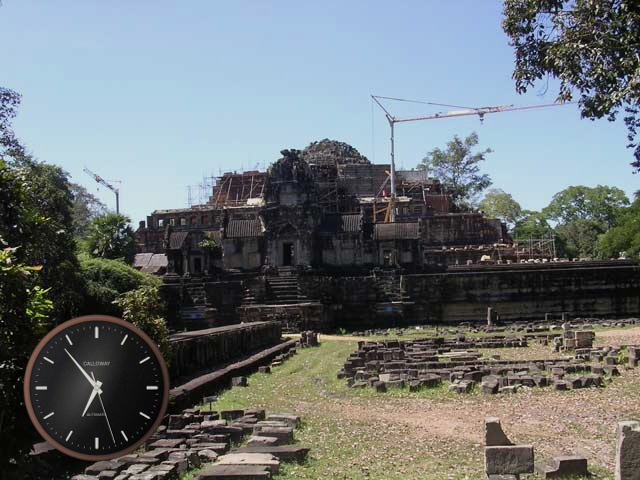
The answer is 6:53:27
